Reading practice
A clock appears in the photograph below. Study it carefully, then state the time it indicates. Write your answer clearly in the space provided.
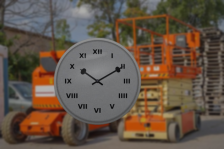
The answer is 10:10
